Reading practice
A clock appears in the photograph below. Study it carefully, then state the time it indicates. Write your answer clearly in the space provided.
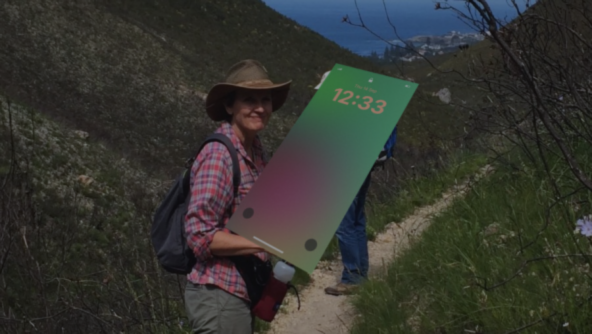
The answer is 12:33
